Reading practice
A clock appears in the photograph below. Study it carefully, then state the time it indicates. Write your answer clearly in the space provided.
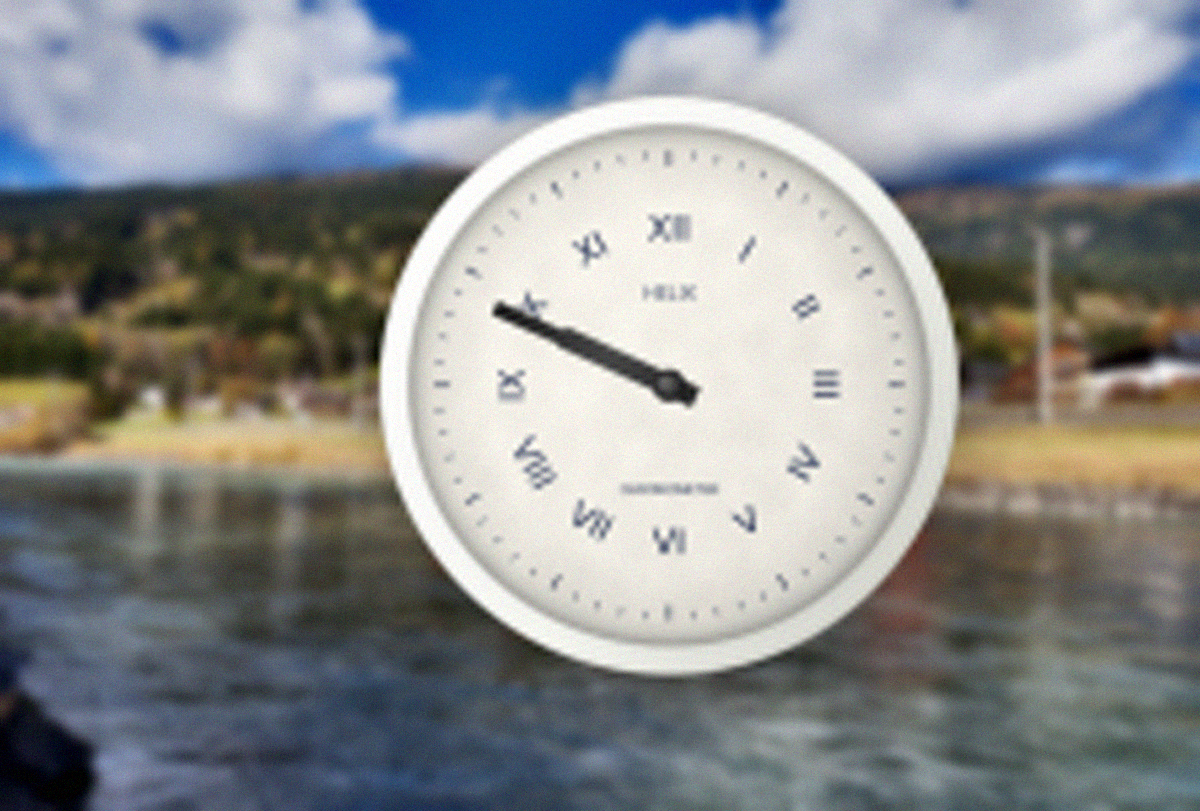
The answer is 9:49
